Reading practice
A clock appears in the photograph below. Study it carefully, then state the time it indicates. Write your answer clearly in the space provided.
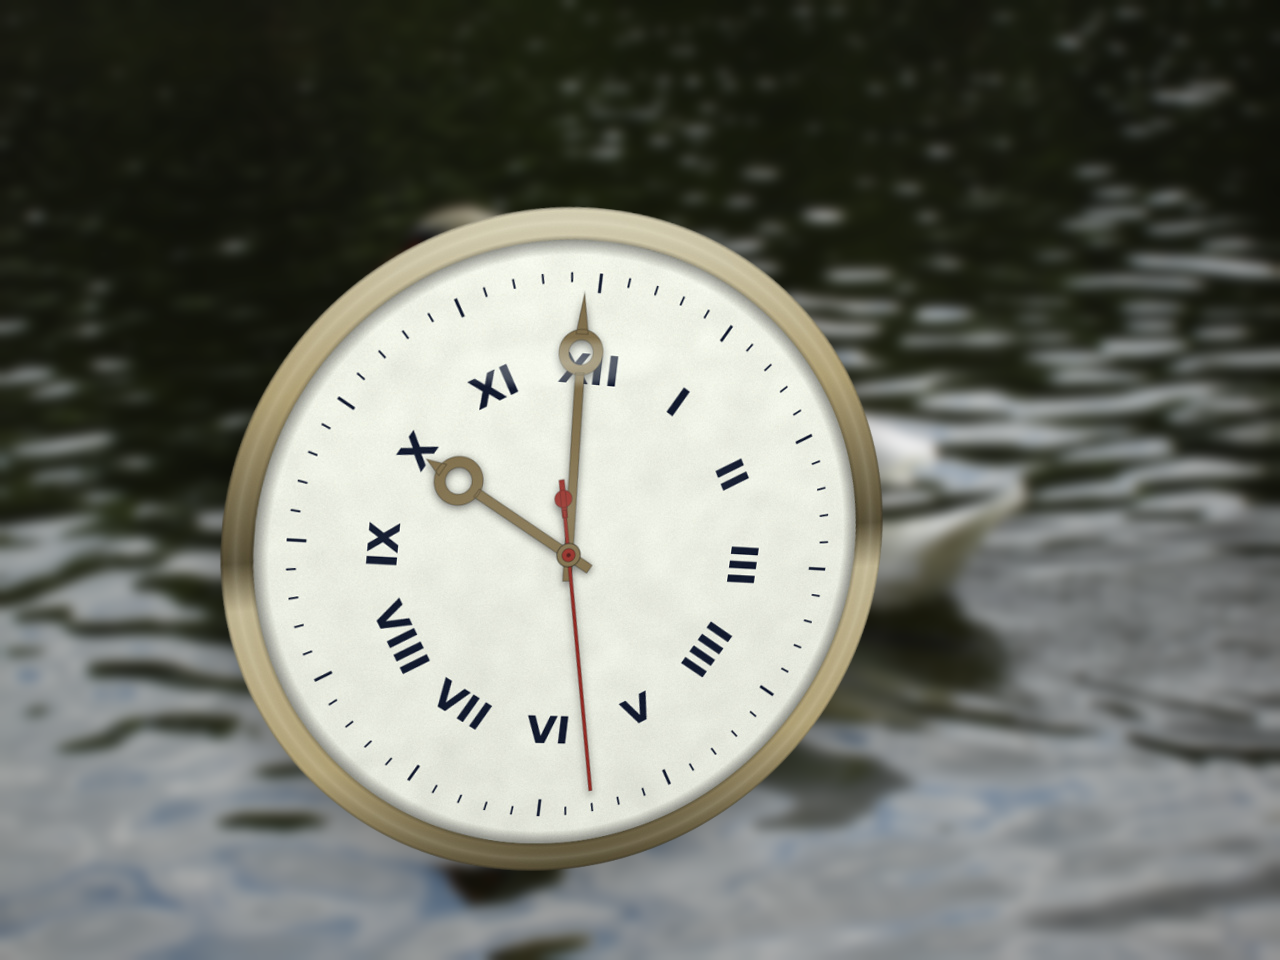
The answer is 9:59:28
